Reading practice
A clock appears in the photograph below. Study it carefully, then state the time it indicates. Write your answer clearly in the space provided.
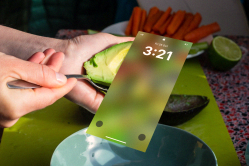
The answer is 3:21
